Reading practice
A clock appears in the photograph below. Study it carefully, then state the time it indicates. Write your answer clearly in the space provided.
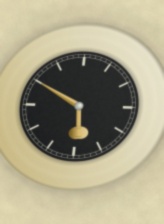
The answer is 5:50
